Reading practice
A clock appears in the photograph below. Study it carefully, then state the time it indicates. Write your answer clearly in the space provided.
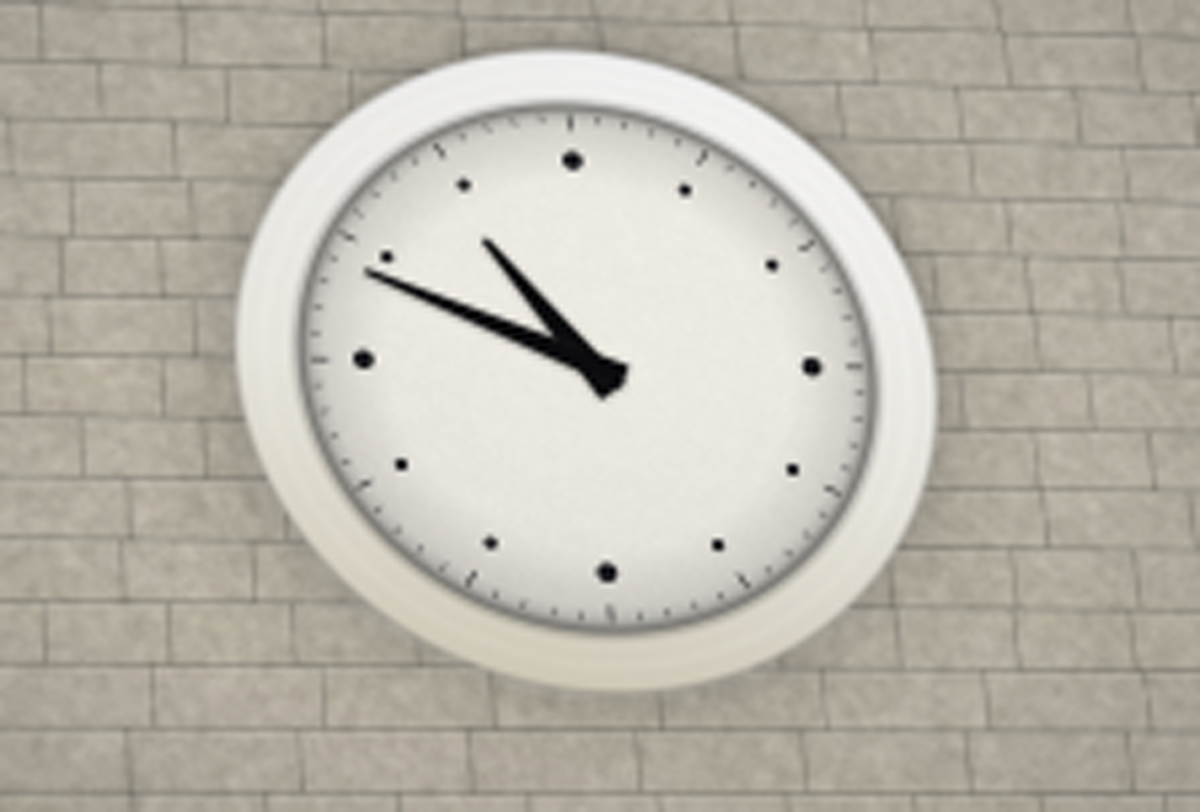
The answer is 10:49
